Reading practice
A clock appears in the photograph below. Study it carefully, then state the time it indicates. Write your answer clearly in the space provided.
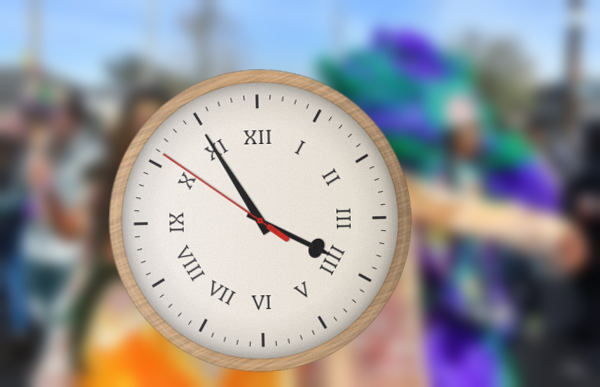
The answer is 3:54:51
